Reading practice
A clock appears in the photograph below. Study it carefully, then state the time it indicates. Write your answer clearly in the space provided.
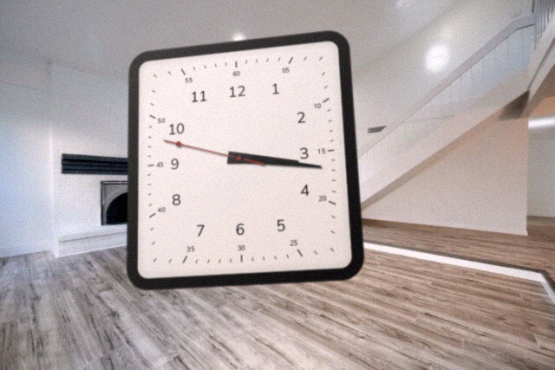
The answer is 3:16:48
